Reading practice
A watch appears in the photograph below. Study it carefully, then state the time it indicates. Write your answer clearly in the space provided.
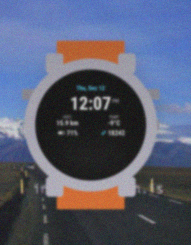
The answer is 12:07
